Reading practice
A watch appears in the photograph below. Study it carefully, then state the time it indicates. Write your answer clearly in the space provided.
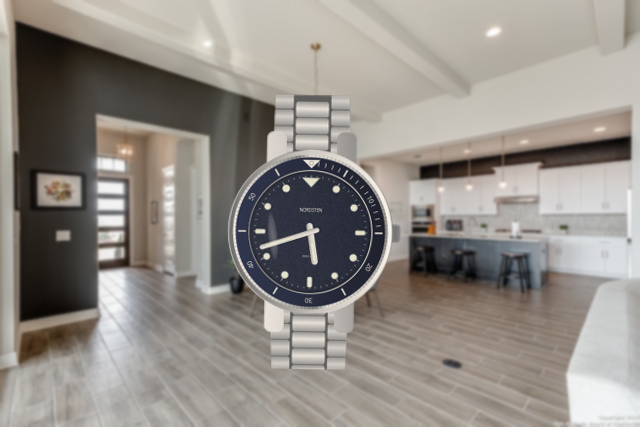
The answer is 5:42
